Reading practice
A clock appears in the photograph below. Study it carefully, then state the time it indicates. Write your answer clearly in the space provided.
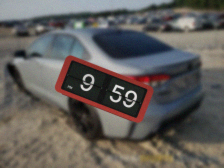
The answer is 9:59
